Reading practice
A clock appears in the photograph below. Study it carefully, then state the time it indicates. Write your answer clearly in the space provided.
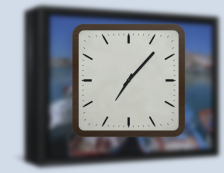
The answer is 7:07
